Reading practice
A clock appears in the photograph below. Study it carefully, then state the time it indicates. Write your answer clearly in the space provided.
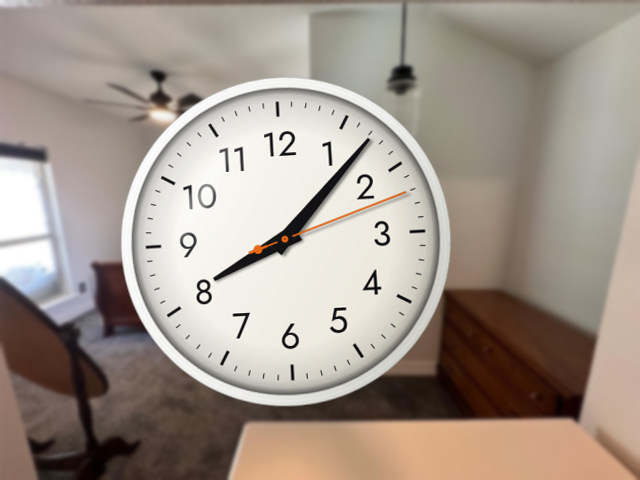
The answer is 8:07:12
